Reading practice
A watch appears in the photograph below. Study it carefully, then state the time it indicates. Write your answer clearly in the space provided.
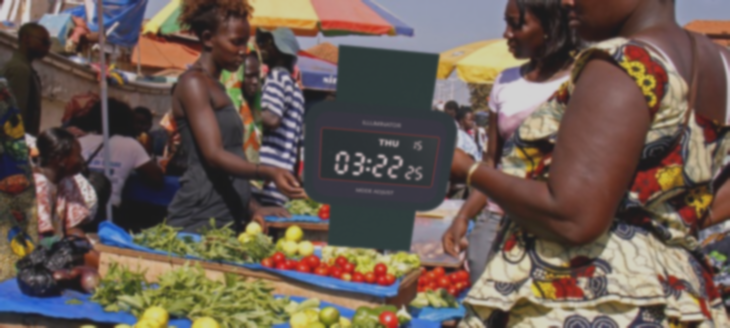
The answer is 3:22:25
